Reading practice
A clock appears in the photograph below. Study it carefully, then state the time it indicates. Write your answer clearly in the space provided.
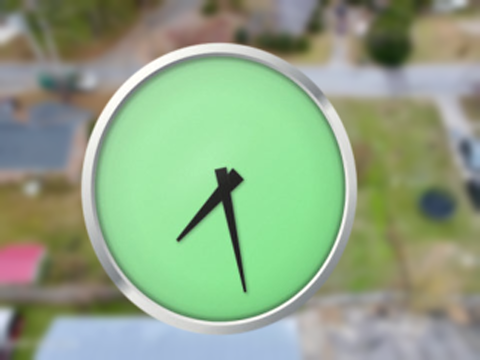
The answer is 7:28
